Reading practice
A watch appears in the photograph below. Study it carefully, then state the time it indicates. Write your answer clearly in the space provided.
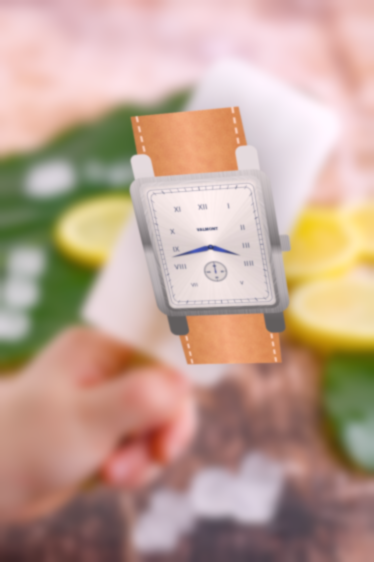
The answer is 3:43
